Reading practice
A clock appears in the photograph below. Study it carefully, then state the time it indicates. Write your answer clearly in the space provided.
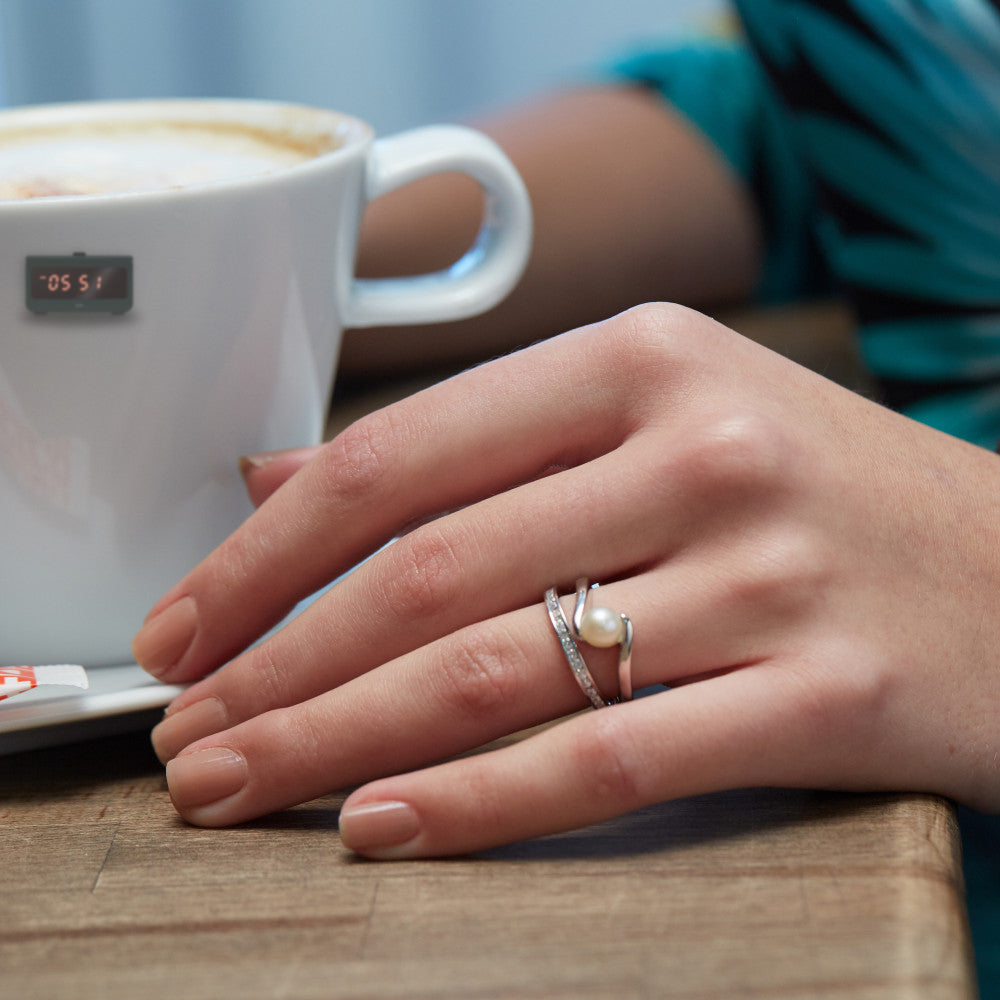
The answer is 5:51
